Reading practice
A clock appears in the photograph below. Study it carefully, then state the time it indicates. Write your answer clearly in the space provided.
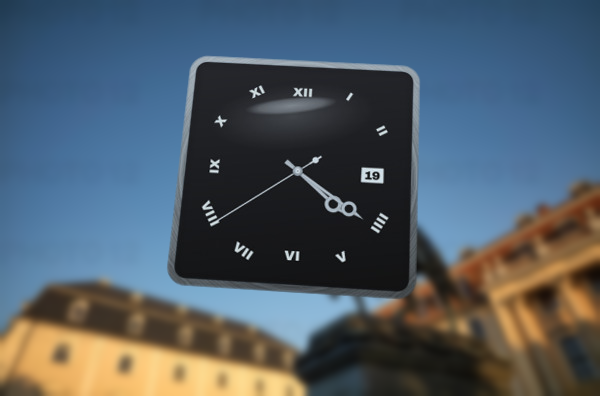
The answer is 4:20:39
